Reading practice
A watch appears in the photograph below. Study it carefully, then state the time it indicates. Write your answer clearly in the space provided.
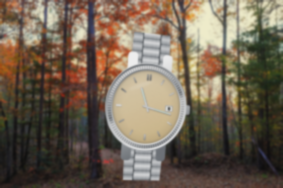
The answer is 11:17
